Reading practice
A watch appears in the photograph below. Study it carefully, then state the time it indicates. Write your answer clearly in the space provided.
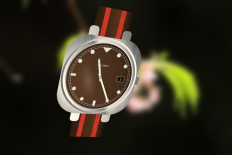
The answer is 11:25
